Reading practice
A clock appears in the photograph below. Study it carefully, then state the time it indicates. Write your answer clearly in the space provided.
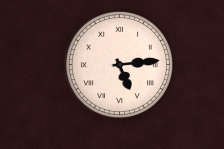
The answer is 5:14
